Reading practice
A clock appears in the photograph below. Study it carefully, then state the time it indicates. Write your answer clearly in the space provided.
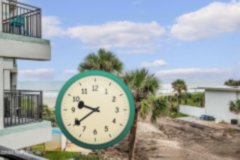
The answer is 9:39
